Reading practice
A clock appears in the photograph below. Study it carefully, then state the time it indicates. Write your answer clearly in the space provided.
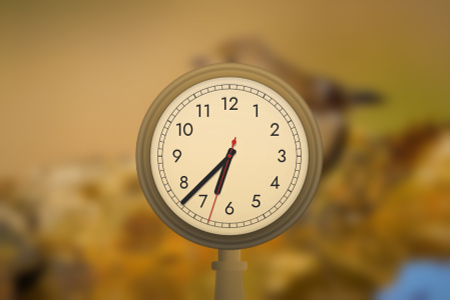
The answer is 6:37:33
